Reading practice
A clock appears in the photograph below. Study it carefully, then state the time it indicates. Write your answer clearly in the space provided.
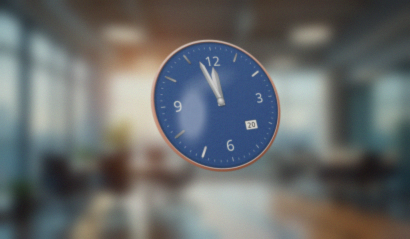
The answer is 11:57
